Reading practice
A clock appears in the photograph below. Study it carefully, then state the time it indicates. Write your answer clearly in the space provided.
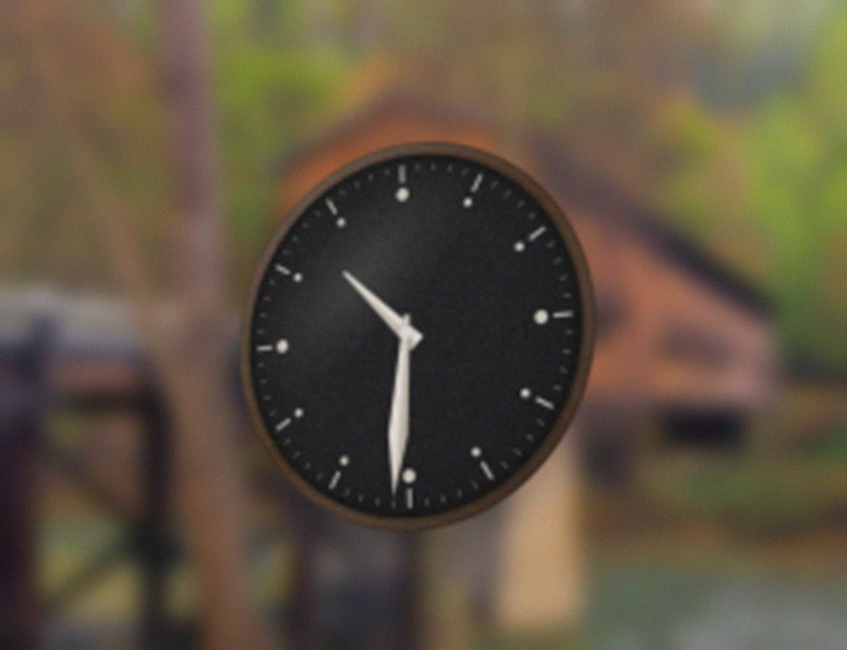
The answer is 10:31
